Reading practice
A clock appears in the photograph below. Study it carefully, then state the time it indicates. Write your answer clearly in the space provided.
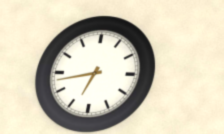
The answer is 6:43
